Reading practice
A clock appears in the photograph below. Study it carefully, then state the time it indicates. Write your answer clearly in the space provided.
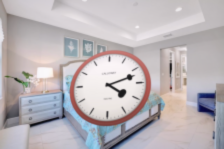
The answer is 4:12
